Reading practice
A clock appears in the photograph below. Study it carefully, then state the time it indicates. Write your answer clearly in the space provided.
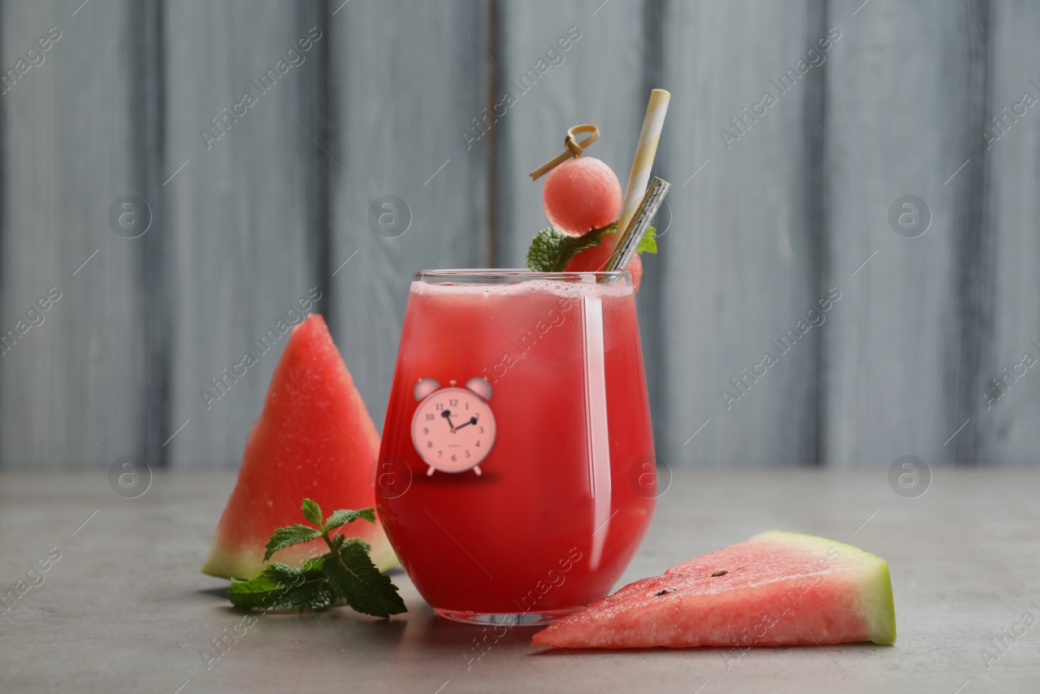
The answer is 11:11
